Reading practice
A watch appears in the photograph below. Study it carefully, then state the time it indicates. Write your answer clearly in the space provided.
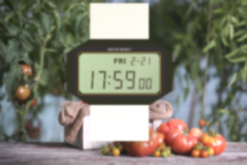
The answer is 17:59:00
